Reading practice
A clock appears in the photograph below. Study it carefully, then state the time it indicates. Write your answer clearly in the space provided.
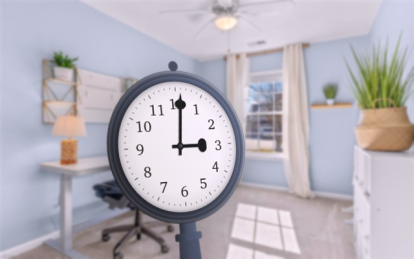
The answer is 3:01
